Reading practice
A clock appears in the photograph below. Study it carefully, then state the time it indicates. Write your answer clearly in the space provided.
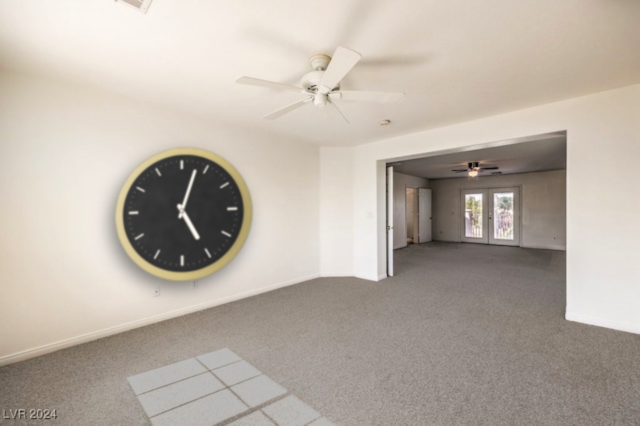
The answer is 5:03
